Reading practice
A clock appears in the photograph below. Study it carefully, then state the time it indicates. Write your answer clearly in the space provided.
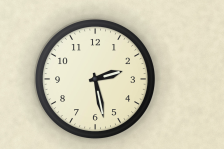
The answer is 2:28
